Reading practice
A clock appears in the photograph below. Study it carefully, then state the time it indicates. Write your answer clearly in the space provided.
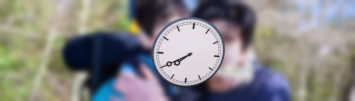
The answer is 7:40
